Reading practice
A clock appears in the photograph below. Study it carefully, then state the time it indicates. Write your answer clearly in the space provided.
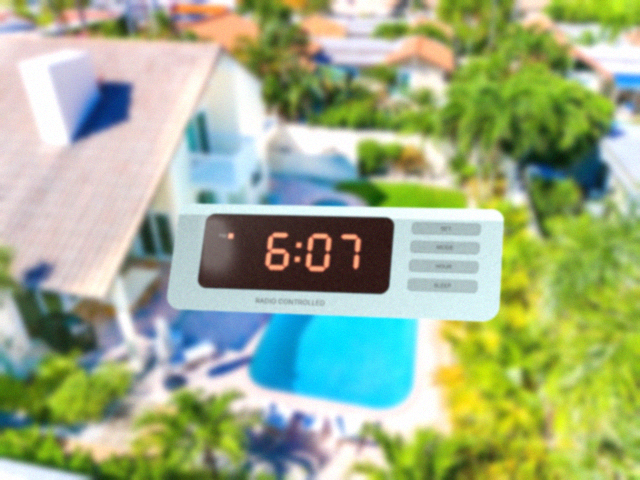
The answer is 6:07
